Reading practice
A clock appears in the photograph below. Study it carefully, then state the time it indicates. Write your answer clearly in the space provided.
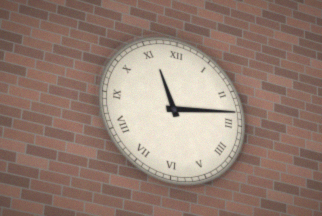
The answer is 11:13
